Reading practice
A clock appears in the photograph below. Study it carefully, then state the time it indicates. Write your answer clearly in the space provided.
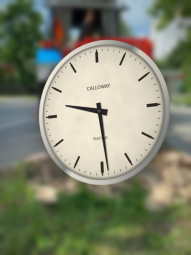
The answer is 9:29
